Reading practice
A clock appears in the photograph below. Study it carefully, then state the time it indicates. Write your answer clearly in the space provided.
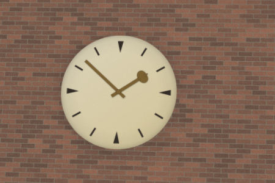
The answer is 1:52
